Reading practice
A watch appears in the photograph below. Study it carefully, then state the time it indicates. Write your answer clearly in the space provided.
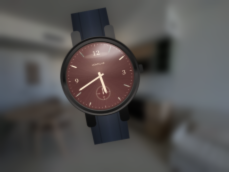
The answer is 5:41
